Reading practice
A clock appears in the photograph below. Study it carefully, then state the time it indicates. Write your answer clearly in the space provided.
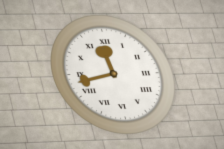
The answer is 11:43
